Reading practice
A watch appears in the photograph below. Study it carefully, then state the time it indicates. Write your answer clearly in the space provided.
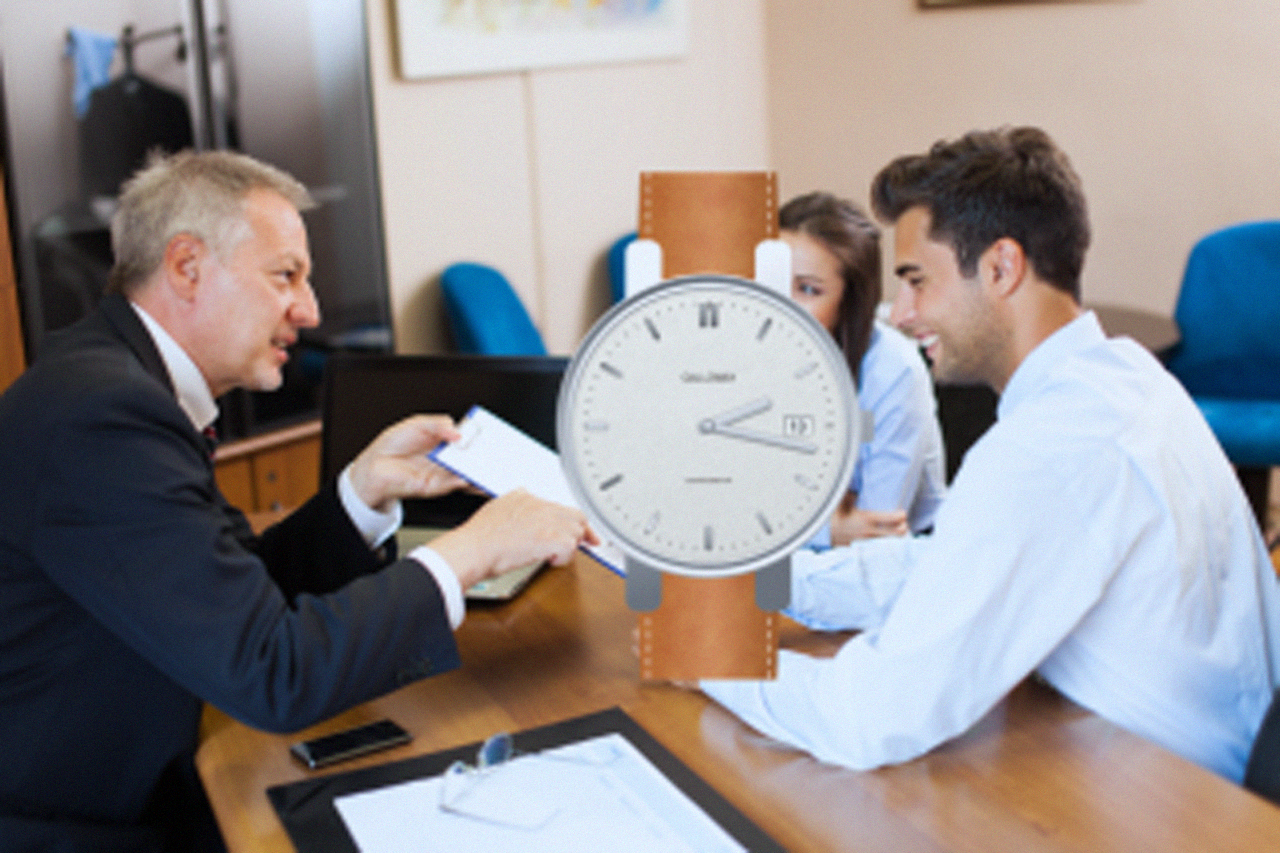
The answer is 2:17
